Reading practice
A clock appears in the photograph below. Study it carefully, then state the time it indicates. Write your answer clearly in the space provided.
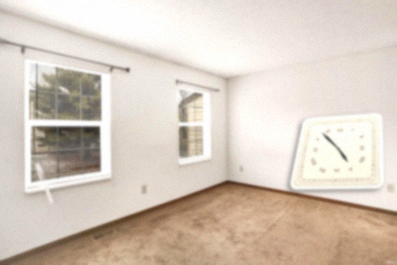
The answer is 4:53
